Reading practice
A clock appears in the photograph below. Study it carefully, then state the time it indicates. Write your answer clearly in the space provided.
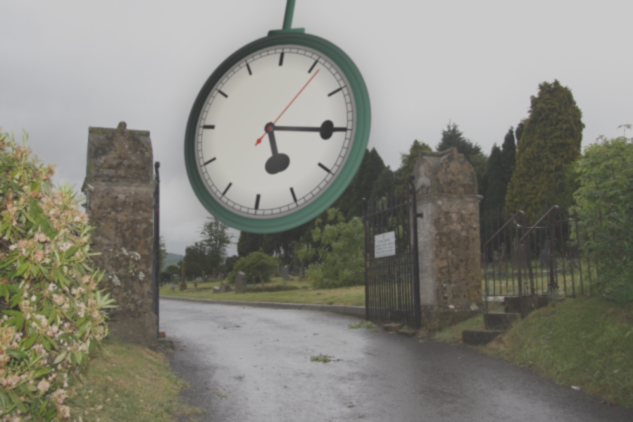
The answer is 5:15:06
